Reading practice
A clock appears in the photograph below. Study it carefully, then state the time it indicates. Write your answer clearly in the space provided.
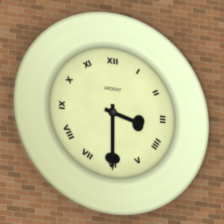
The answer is 3:30
